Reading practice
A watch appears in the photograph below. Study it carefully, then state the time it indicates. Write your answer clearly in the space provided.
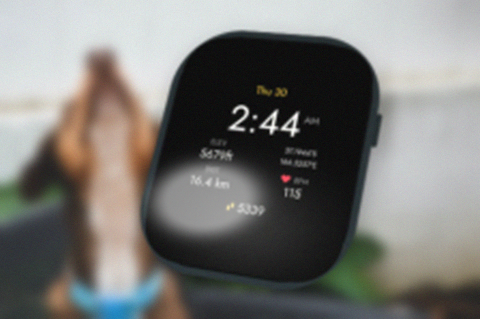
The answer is 2:44
